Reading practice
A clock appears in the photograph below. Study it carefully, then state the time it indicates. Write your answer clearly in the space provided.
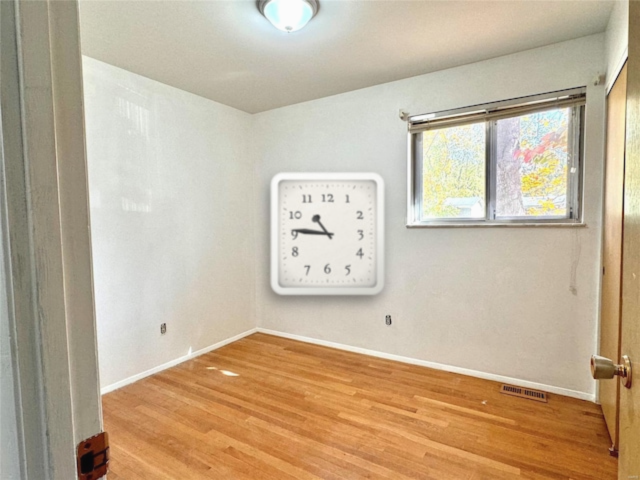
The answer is 10:46
